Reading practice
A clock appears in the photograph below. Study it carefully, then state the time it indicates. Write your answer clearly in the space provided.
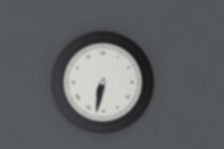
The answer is 6:32
